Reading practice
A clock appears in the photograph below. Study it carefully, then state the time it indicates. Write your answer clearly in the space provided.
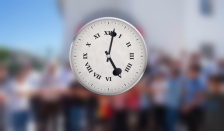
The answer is 5:02
